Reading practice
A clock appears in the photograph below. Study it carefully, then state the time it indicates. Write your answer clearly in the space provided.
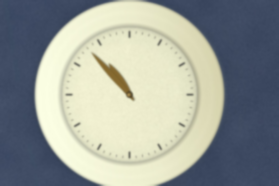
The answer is 10:53
